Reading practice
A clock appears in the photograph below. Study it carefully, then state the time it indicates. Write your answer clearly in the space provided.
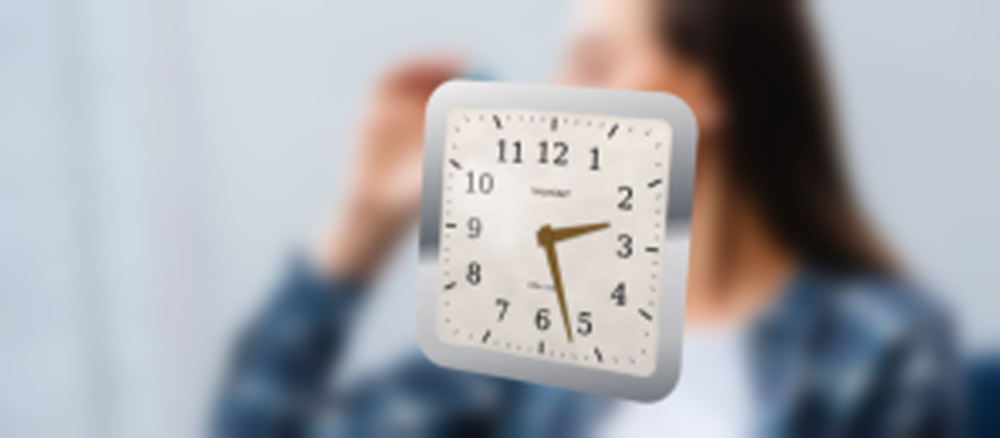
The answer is 2:27
